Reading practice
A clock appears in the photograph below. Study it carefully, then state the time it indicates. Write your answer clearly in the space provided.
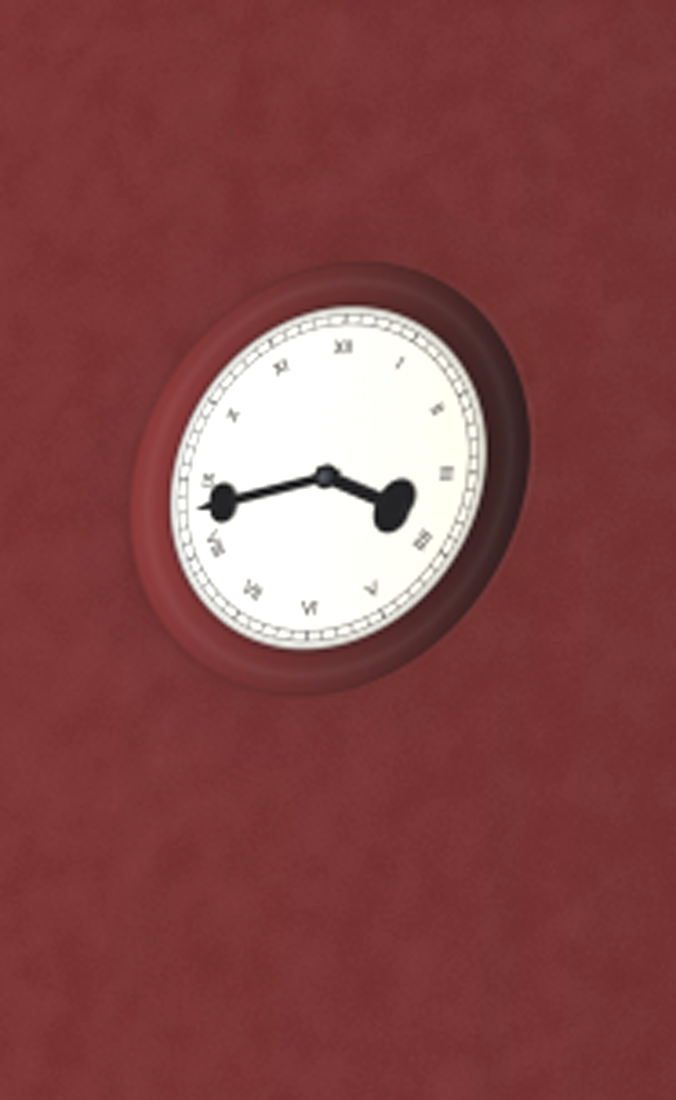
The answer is 3:43
